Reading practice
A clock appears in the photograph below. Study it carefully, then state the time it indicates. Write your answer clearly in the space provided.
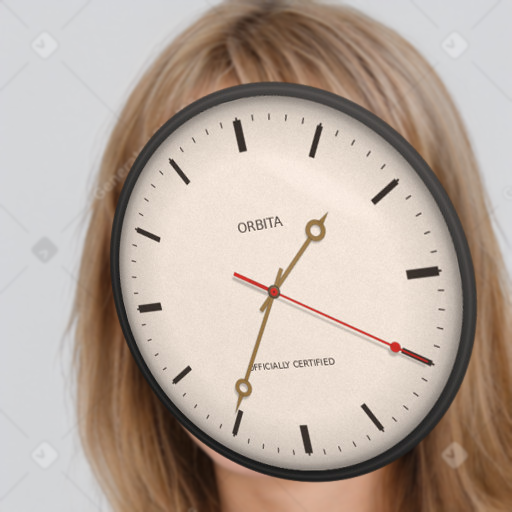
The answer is 1:35:20
